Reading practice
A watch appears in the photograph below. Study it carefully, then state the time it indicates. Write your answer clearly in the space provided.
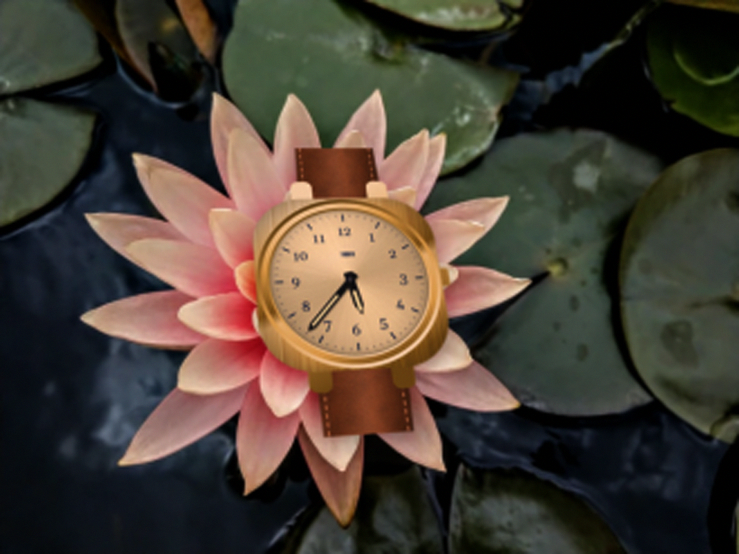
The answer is 5:37
